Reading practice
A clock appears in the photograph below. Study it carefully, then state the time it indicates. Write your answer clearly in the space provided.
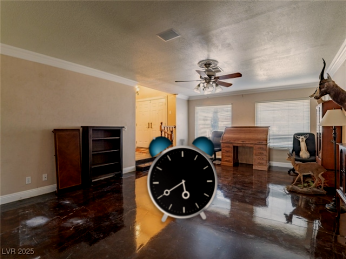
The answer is 5:40
